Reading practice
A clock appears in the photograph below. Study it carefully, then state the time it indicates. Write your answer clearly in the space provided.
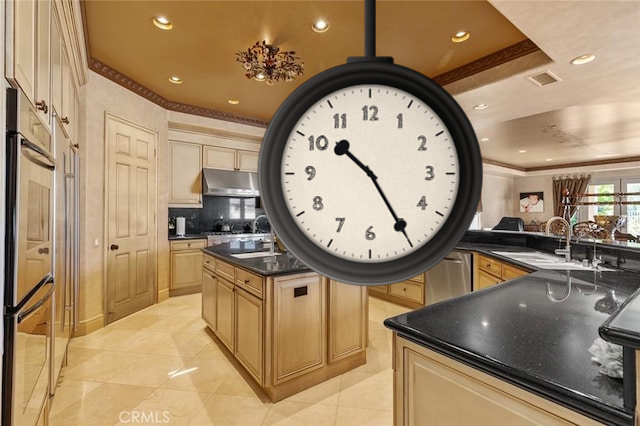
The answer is 10:25
